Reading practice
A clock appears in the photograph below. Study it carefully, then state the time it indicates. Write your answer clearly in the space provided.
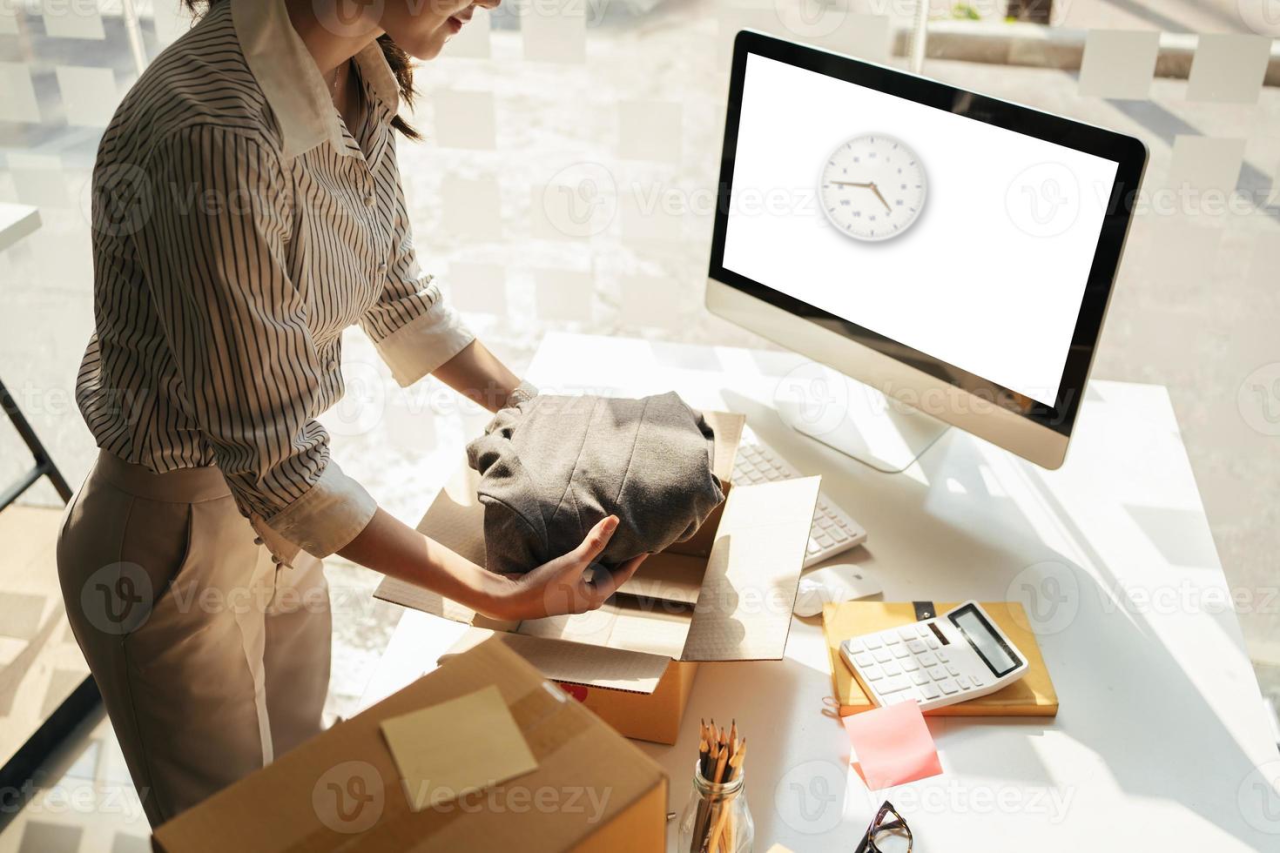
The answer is 4:46
